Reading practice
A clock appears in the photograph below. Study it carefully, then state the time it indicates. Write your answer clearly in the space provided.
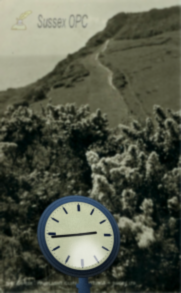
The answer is 2:44
